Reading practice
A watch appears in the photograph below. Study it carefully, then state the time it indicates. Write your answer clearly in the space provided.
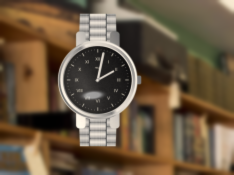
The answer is 2:02
